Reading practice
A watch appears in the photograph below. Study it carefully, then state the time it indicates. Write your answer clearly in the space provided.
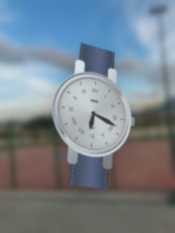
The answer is 6:18
